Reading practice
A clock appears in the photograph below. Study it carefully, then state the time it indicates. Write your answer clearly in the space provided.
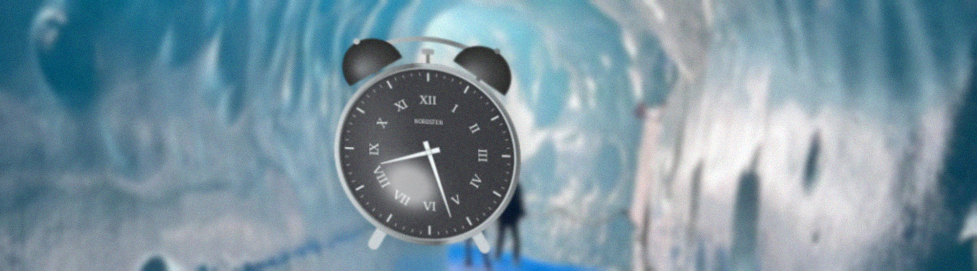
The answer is 8:27
